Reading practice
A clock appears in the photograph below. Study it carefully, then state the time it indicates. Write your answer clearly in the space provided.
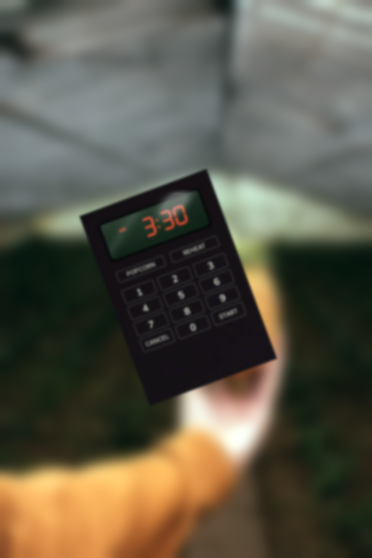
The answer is 3:30
